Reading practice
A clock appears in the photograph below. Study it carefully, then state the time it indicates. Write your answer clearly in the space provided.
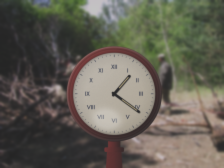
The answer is 1:21
